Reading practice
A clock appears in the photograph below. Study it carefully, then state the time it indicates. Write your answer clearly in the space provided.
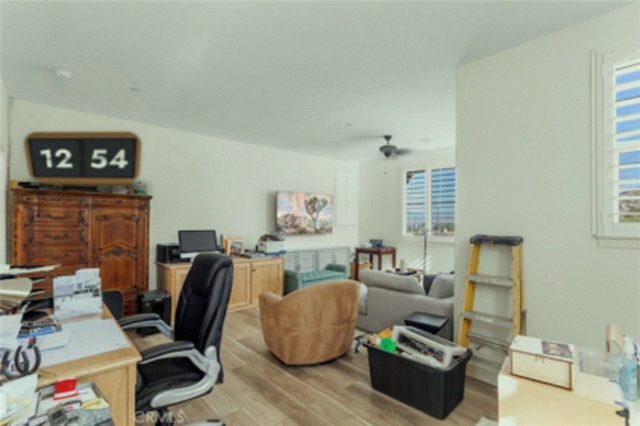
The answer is 12:54
